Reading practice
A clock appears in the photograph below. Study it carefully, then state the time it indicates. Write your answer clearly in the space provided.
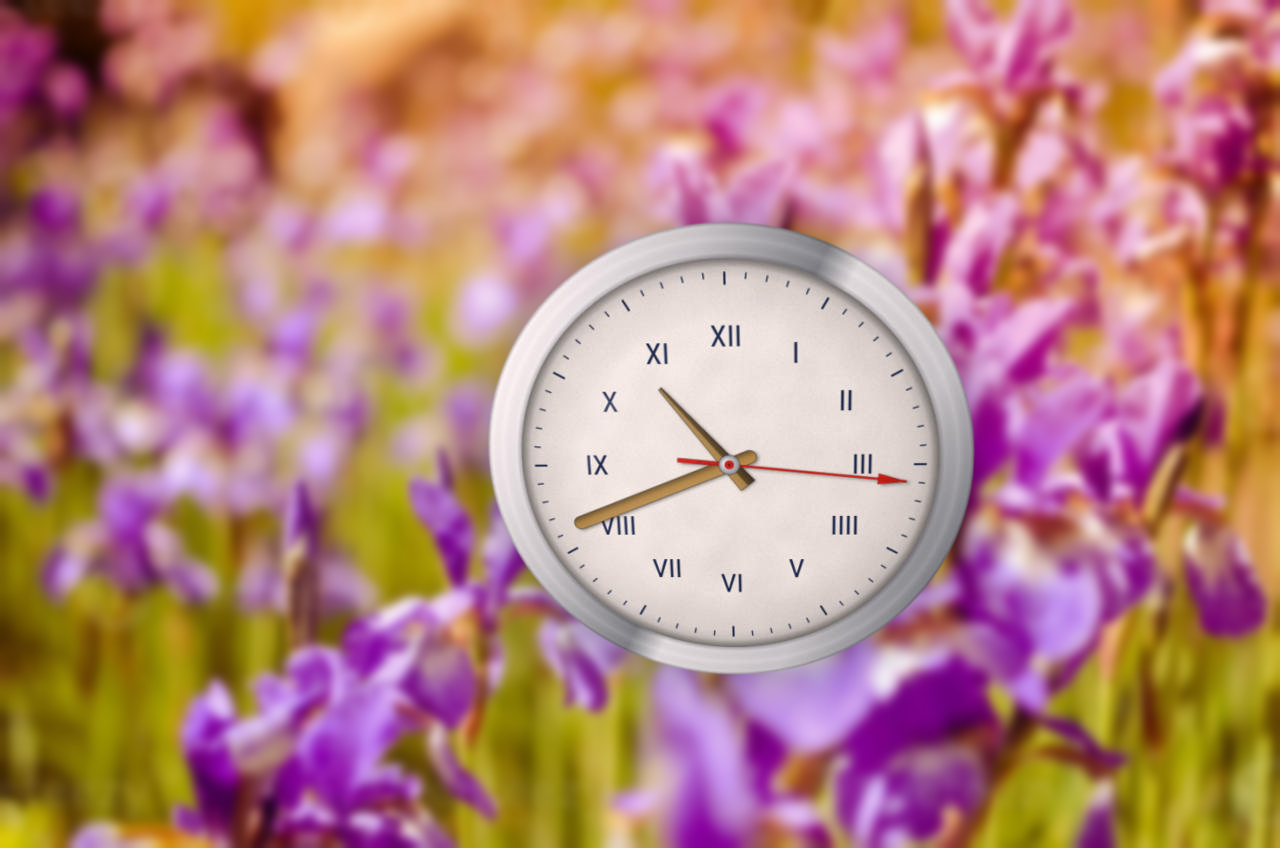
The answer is 10:41:16
